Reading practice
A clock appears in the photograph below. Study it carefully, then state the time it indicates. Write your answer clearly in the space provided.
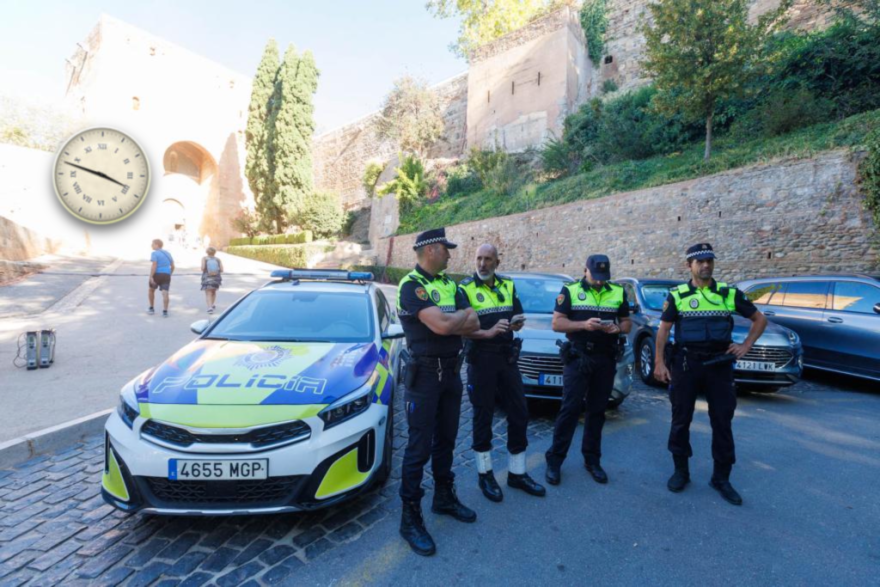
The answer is 3:48
